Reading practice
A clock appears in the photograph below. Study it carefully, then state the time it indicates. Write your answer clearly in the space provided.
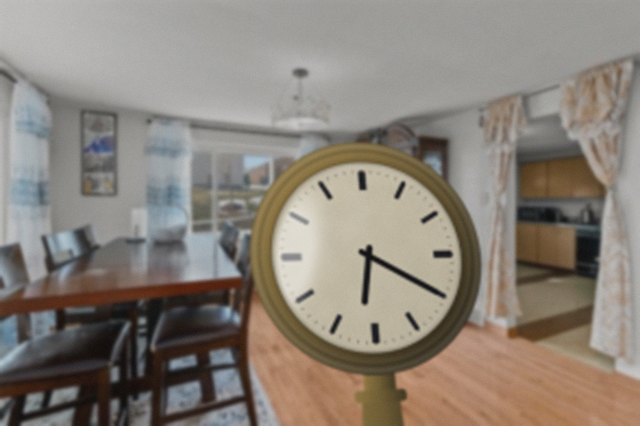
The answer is 6:20
